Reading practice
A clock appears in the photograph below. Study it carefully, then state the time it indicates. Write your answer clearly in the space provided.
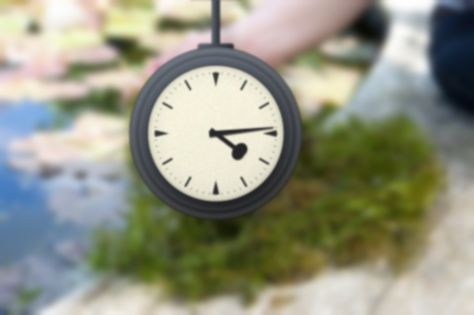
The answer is 4:14
